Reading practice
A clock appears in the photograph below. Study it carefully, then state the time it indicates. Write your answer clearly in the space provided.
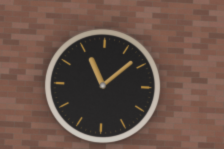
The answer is 11:08
